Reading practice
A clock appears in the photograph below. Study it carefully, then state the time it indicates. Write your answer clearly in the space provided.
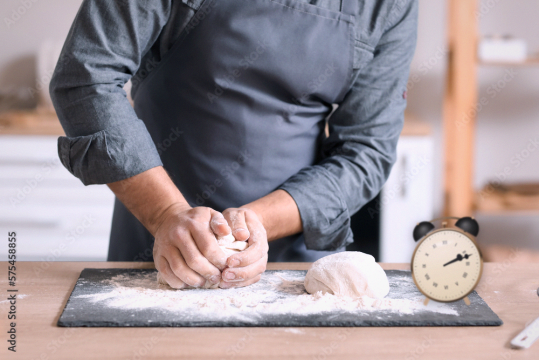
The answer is 2:12
